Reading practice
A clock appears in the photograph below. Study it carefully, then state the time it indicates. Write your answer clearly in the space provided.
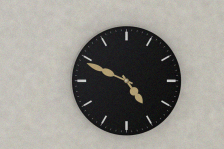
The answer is 4:49
